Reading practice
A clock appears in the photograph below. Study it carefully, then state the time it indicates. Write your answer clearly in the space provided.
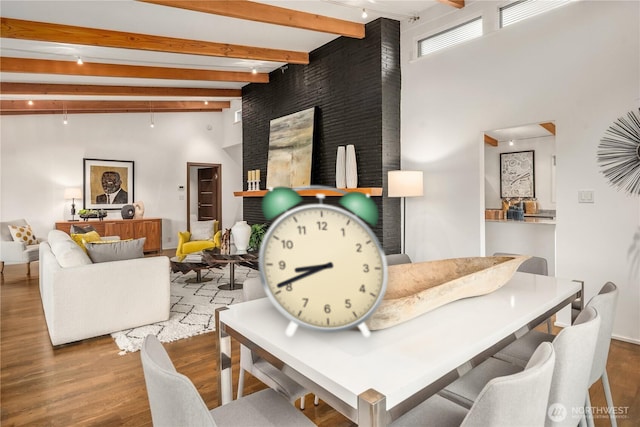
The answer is 8:41
